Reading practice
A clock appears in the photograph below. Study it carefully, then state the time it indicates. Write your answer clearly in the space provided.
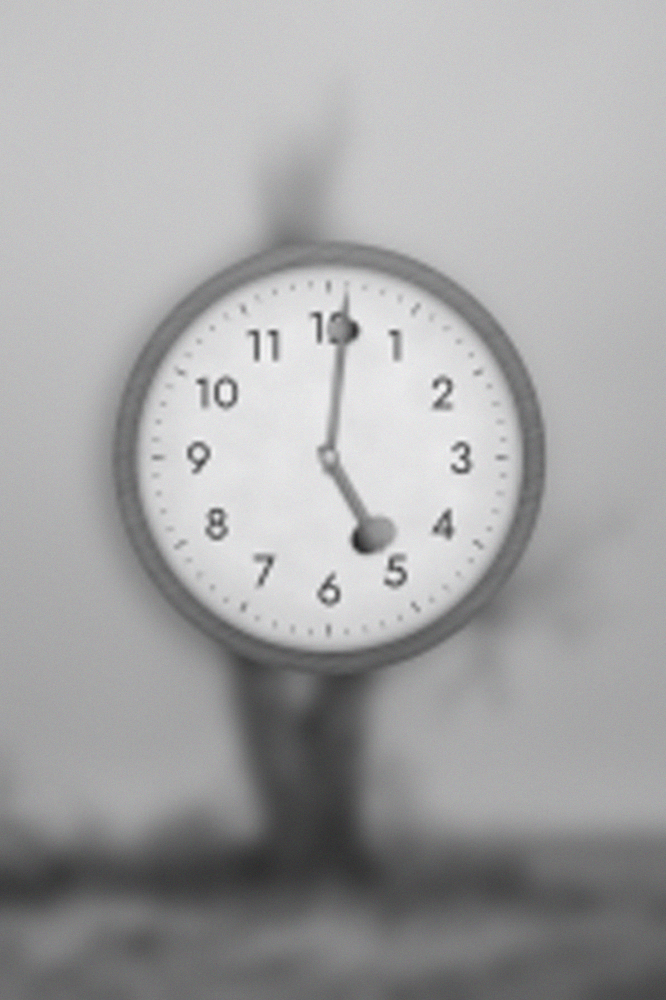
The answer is 5:01
